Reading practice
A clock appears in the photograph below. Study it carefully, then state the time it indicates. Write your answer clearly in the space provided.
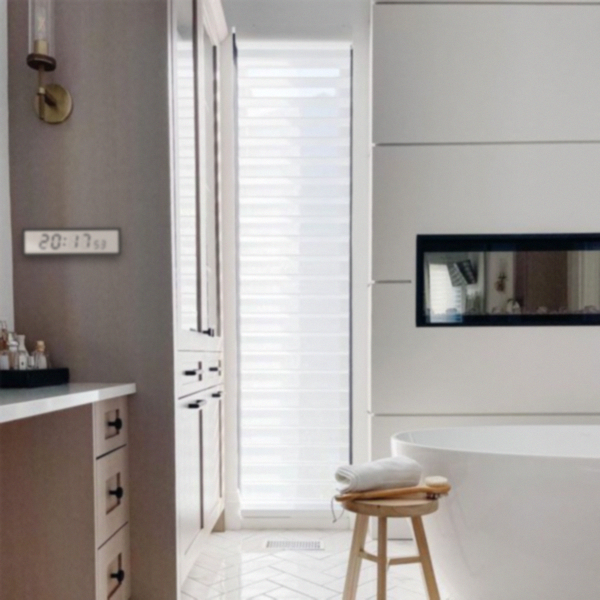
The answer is 20:17
